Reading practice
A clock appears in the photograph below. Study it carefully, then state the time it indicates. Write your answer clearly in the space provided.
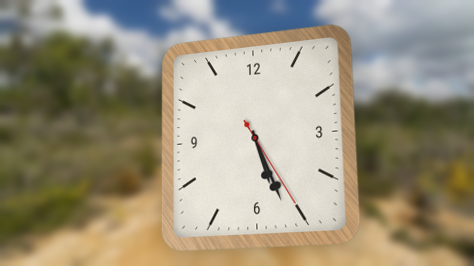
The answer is 5:26:25
